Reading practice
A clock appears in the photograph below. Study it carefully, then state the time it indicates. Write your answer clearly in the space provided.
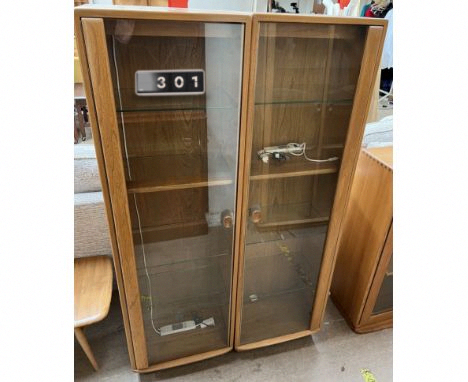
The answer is 3:01
